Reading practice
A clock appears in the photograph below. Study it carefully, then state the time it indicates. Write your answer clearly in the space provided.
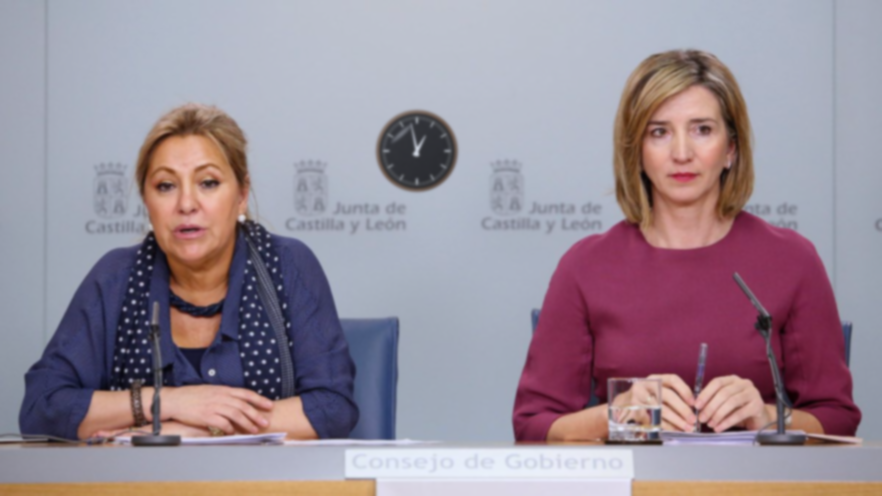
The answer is 12:58
